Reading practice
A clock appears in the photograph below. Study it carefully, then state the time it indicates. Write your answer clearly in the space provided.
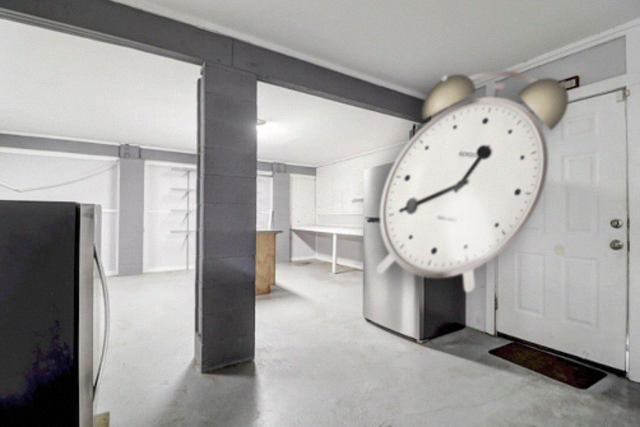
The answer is 12:40
